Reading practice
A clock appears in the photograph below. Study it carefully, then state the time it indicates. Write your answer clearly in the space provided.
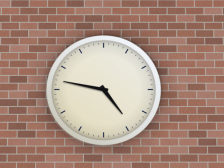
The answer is 4:47
